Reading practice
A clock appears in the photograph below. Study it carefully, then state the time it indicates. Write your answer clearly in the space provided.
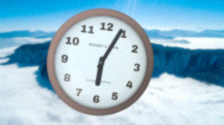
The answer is 6:04
